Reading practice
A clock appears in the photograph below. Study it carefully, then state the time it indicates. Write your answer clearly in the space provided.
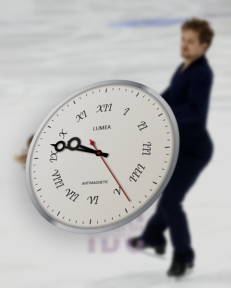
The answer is 9:47:24
